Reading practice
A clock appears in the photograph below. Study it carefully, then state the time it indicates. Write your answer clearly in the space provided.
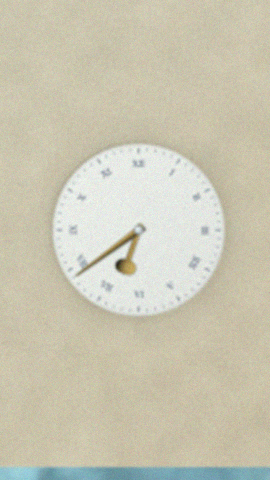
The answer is 6:39
